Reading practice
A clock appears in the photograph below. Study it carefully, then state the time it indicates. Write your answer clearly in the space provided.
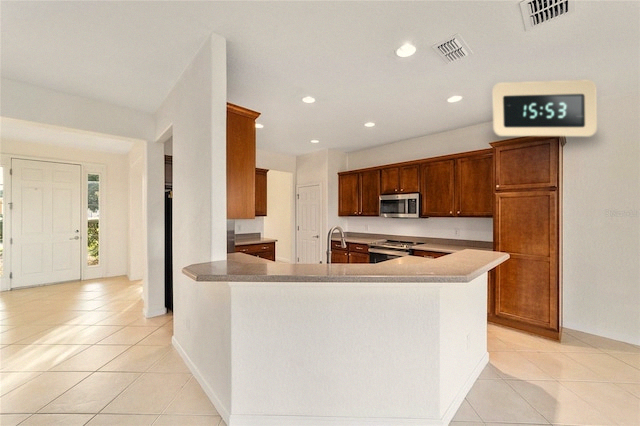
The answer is 15:53
